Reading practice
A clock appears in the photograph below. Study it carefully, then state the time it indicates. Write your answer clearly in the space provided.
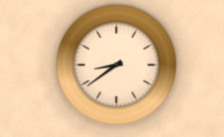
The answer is 8:39
